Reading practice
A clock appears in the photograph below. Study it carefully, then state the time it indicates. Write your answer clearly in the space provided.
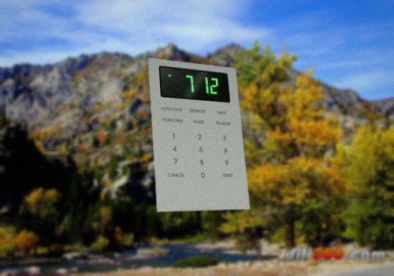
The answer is 7:12
